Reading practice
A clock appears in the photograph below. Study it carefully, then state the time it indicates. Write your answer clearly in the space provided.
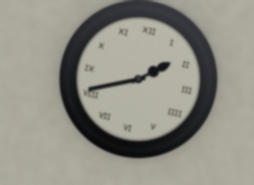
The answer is 1:41
